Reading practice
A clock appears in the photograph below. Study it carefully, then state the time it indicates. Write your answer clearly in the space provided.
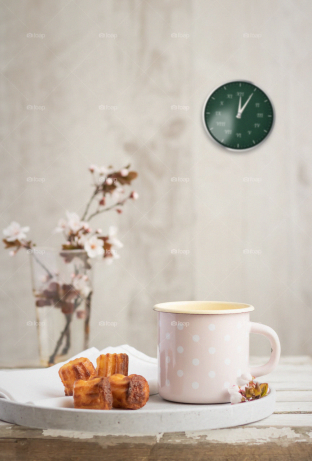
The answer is 12:05
